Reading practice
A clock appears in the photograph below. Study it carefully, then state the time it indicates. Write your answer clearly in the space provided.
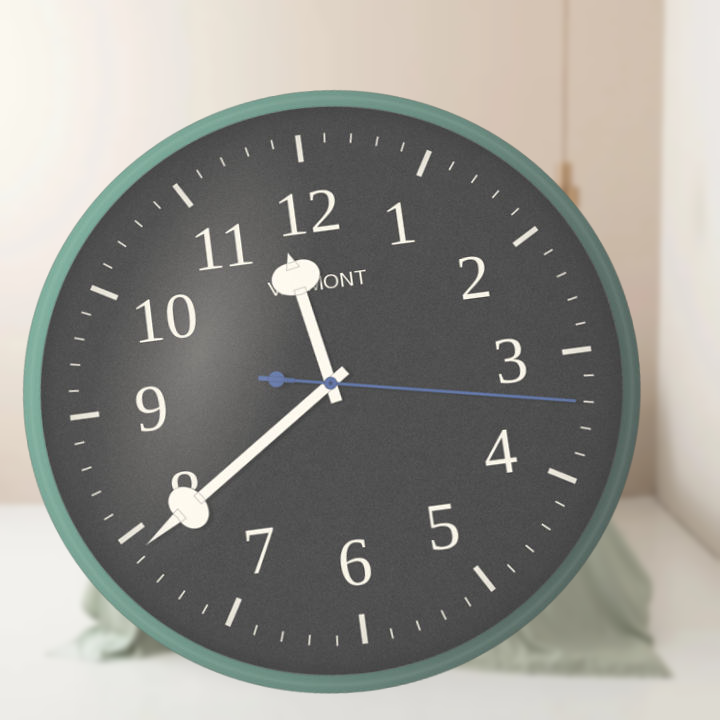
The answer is 11:39:17
